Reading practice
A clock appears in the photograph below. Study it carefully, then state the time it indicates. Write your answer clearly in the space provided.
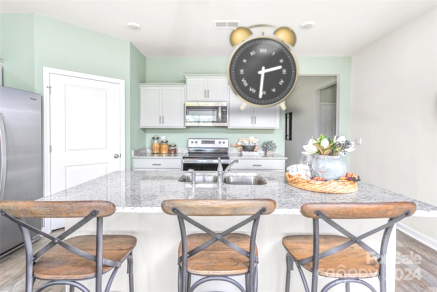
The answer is 2:31
